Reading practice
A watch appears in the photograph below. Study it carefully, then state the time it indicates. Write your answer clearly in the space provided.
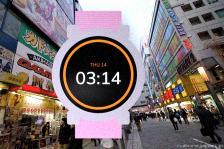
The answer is 3:14
